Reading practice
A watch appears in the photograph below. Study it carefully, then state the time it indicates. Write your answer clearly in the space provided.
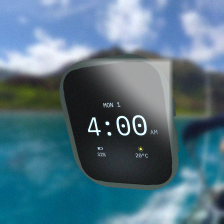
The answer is 4:00
